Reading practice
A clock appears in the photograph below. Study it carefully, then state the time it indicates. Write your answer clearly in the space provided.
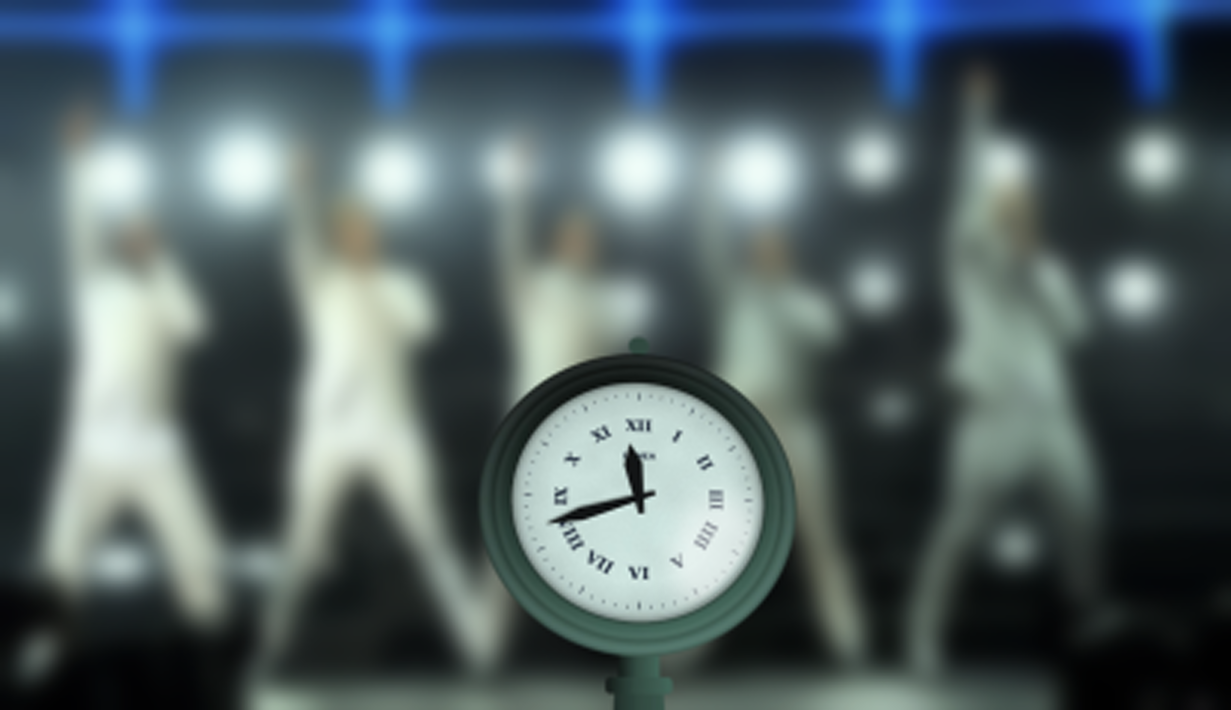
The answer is 11:42
